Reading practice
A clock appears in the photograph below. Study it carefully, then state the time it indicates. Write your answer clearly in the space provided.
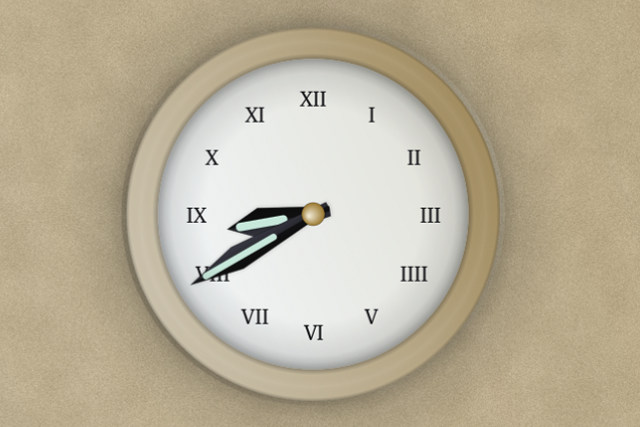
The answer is 8:40
